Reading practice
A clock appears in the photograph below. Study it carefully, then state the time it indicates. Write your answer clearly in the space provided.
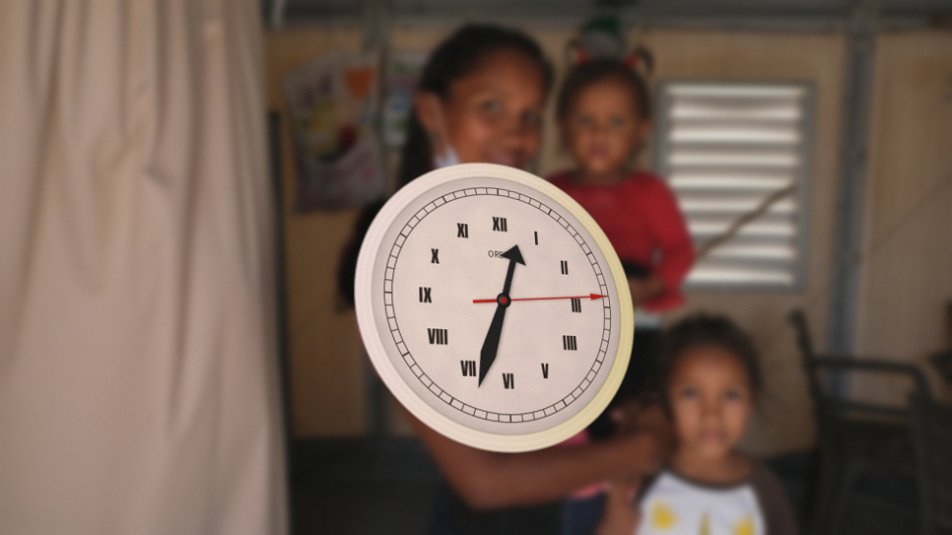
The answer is 12:33:14
